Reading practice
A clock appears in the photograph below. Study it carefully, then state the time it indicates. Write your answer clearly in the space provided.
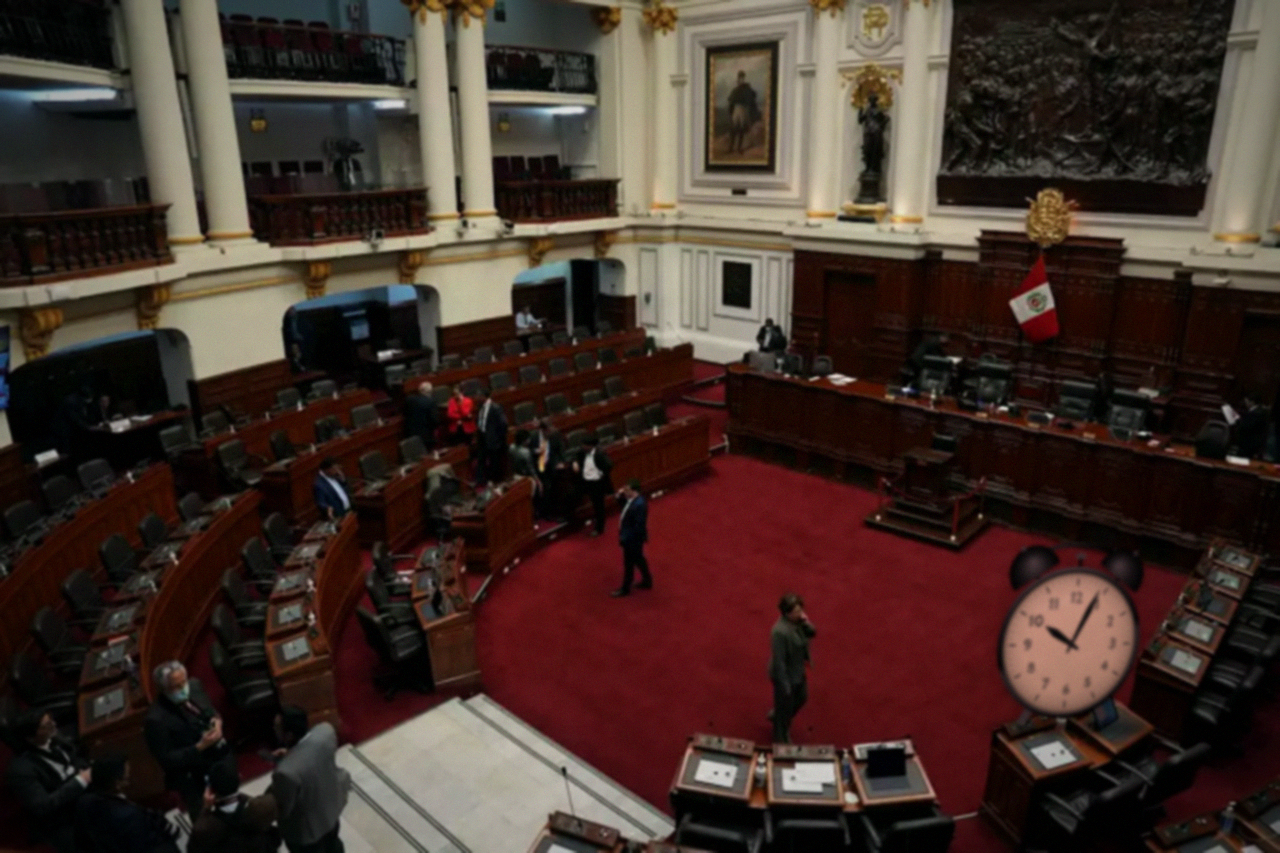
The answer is 10:04
